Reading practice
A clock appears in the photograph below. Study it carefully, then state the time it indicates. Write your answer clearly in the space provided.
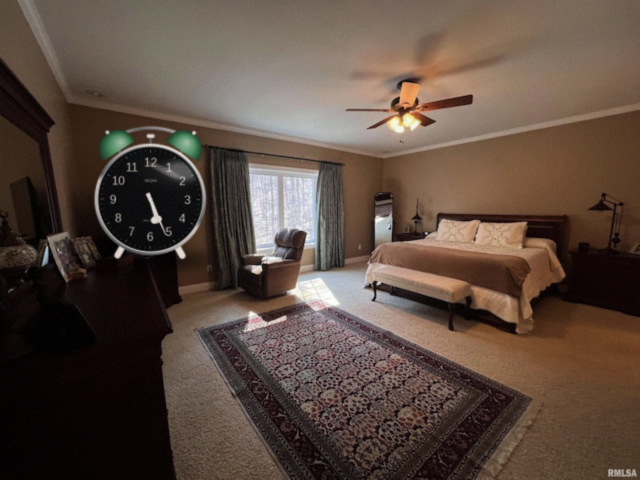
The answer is 5:26
